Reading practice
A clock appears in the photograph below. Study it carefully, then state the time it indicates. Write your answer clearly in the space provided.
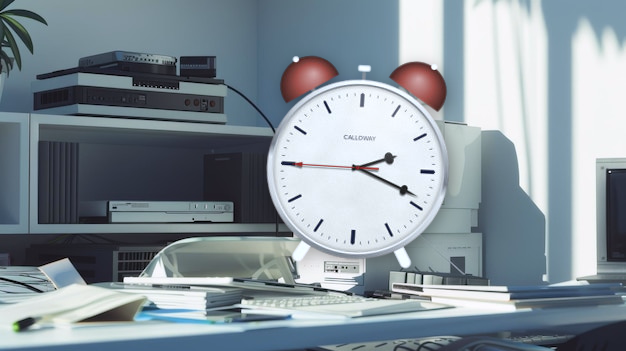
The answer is 2:18:45
